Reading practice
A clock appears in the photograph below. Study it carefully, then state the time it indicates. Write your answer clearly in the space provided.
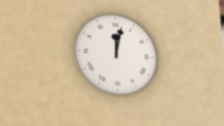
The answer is 12:02
